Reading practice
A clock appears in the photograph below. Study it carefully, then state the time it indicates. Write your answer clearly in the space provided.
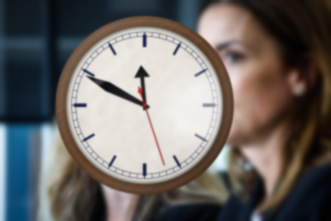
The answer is 11:49:27
